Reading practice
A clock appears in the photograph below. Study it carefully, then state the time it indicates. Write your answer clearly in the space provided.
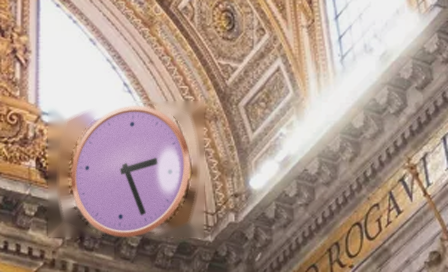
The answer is 2:25
